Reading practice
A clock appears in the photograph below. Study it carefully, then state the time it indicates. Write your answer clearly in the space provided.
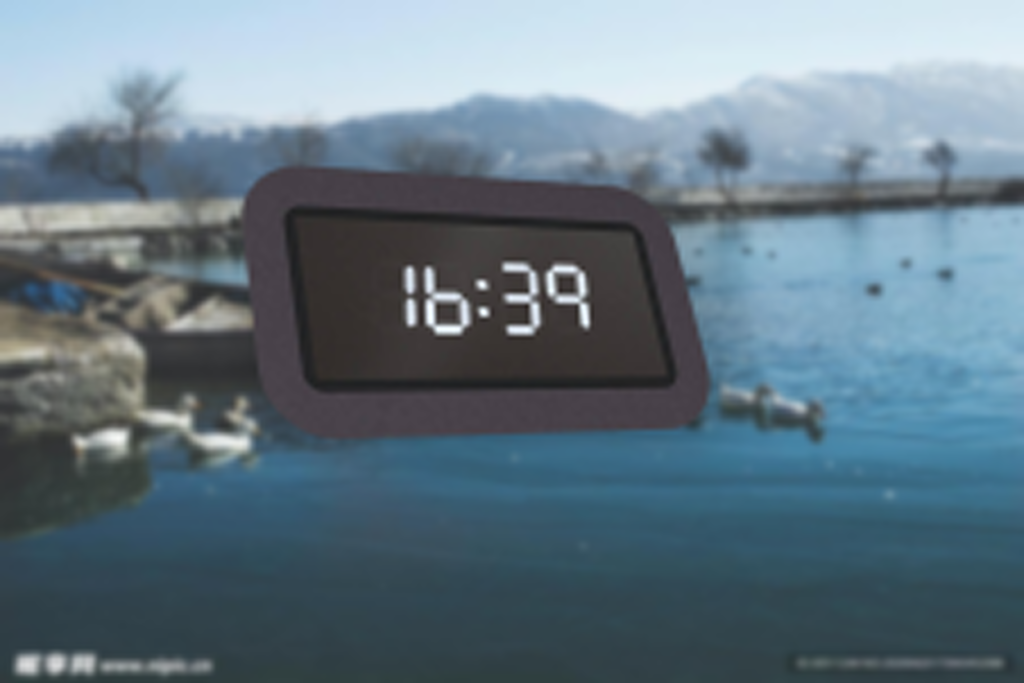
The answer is 16:39
